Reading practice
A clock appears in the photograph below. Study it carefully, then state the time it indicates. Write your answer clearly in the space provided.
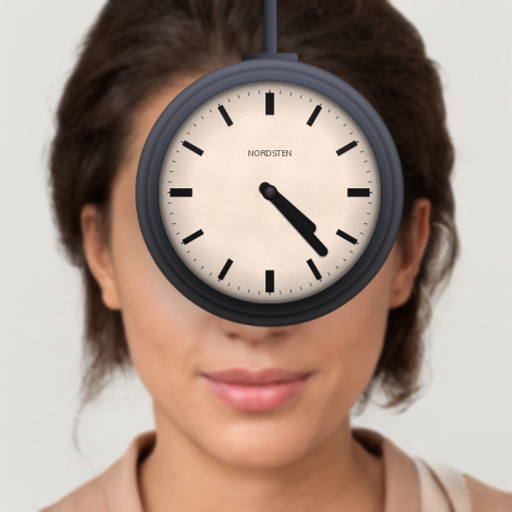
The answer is 4:23
